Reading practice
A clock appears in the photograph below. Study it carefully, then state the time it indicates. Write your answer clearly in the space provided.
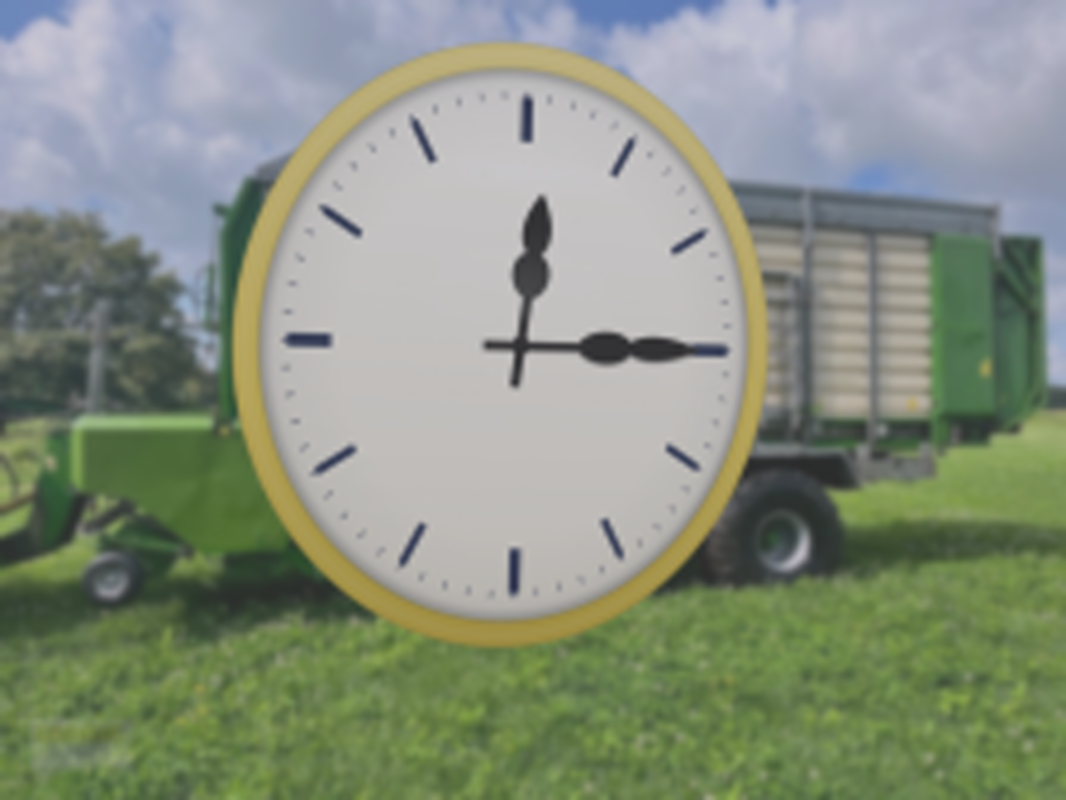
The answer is 12:15
